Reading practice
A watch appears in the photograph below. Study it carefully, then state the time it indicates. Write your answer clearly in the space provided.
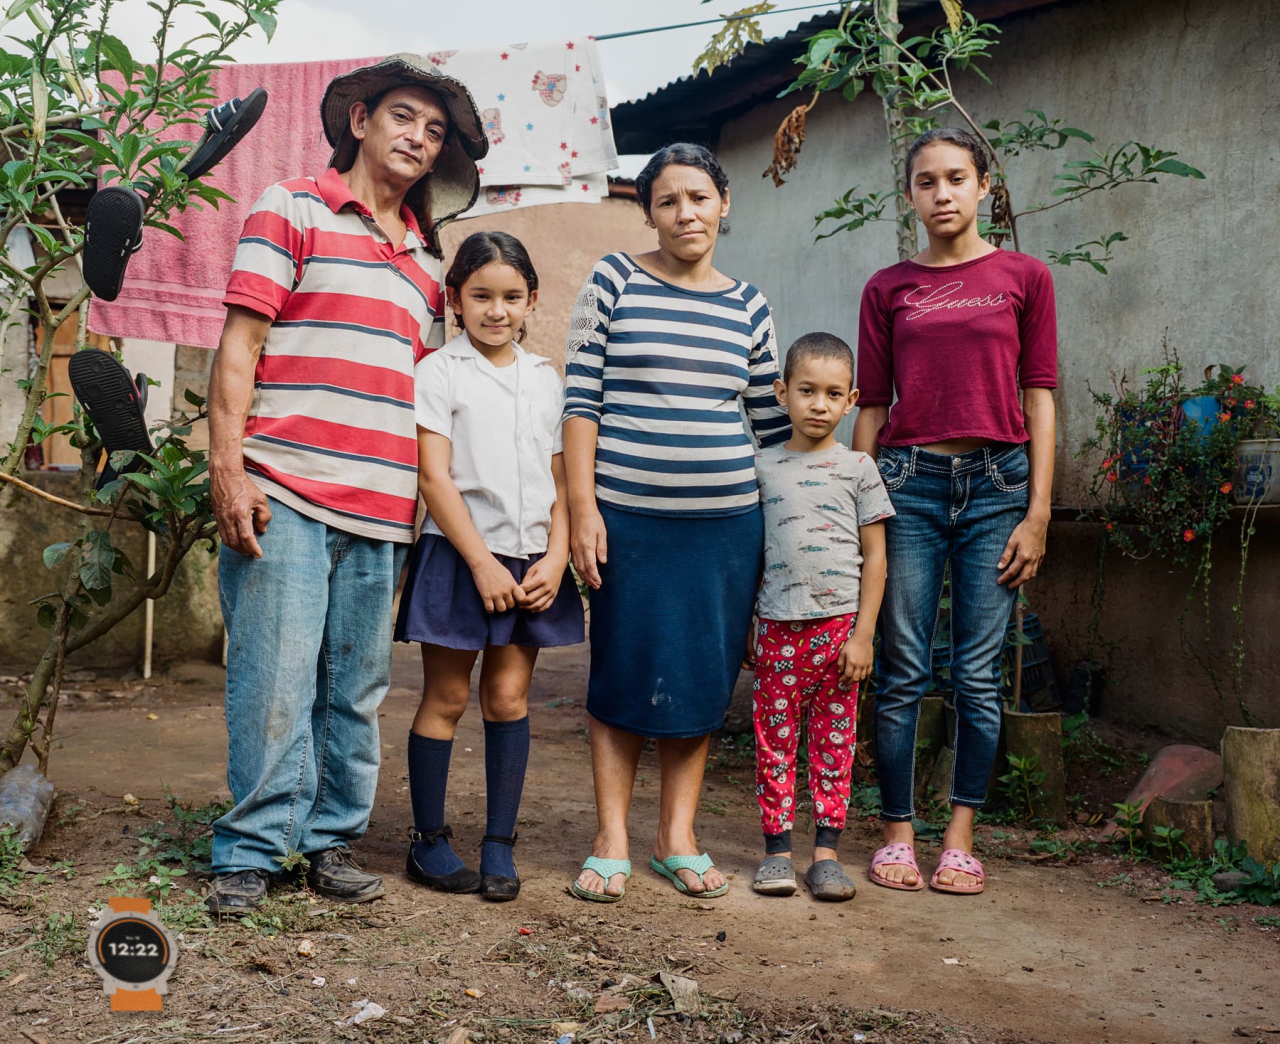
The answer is 12:22
